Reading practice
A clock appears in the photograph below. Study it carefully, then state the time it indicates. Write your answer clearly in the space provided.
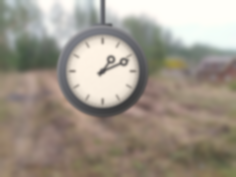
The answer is 1:11
